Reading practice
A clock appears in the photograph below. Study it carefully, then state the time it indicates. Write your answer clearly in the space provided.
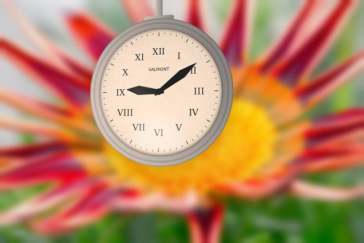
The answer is 9:09
